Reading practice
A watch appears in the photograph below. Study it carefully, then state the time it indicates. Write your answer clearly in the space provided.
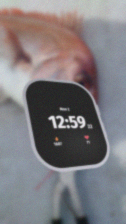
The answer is 12:59
